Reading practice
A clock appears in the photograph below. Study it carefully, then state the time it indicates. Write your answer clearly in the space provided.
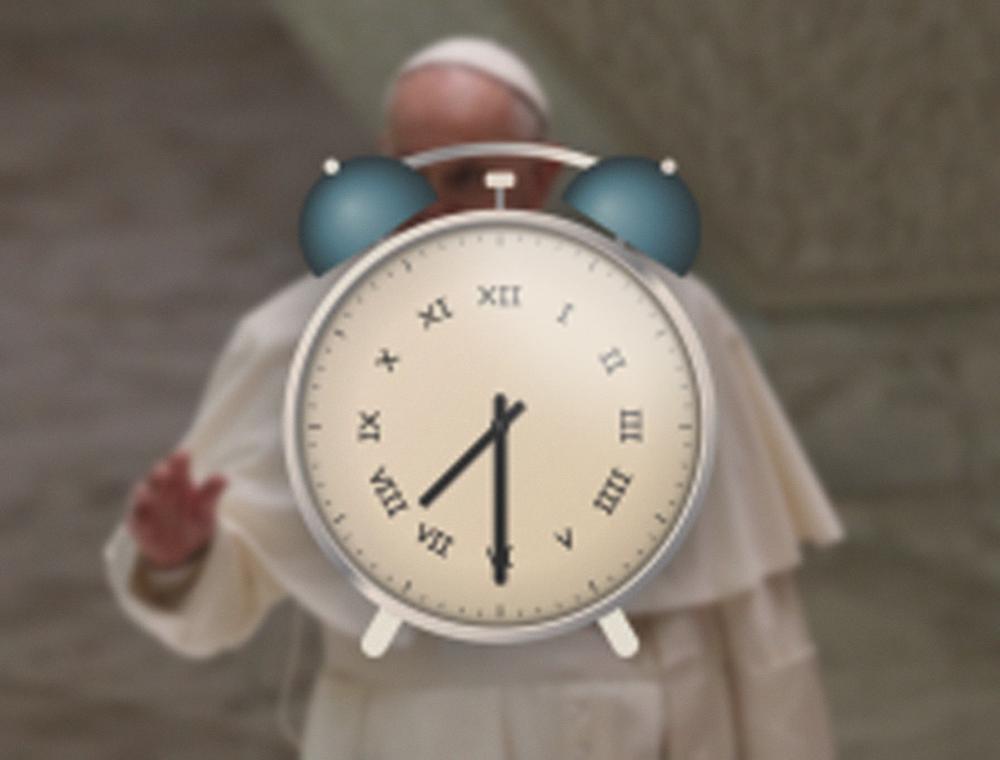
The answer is 7:30
